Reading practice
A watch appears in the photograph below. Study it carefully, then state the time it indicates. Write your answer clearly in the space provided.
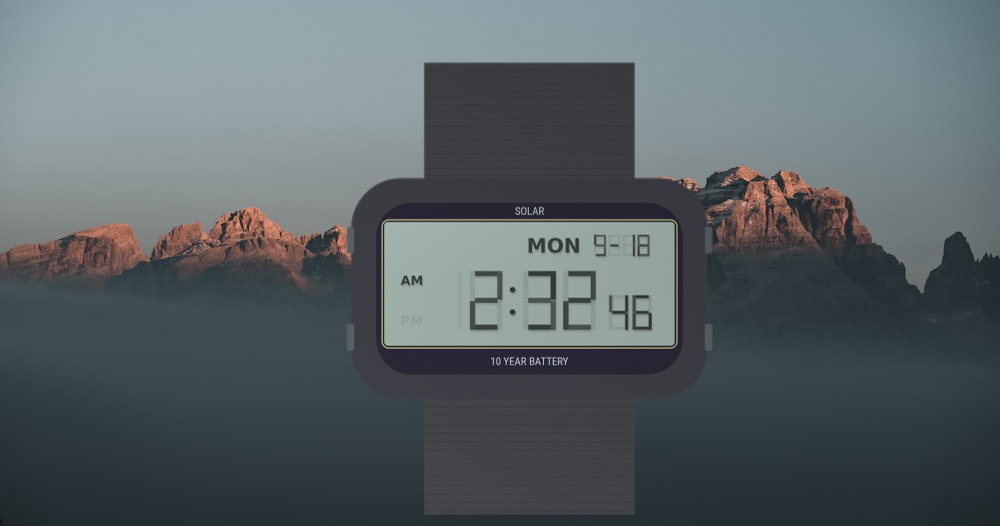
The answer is 2:32:46
